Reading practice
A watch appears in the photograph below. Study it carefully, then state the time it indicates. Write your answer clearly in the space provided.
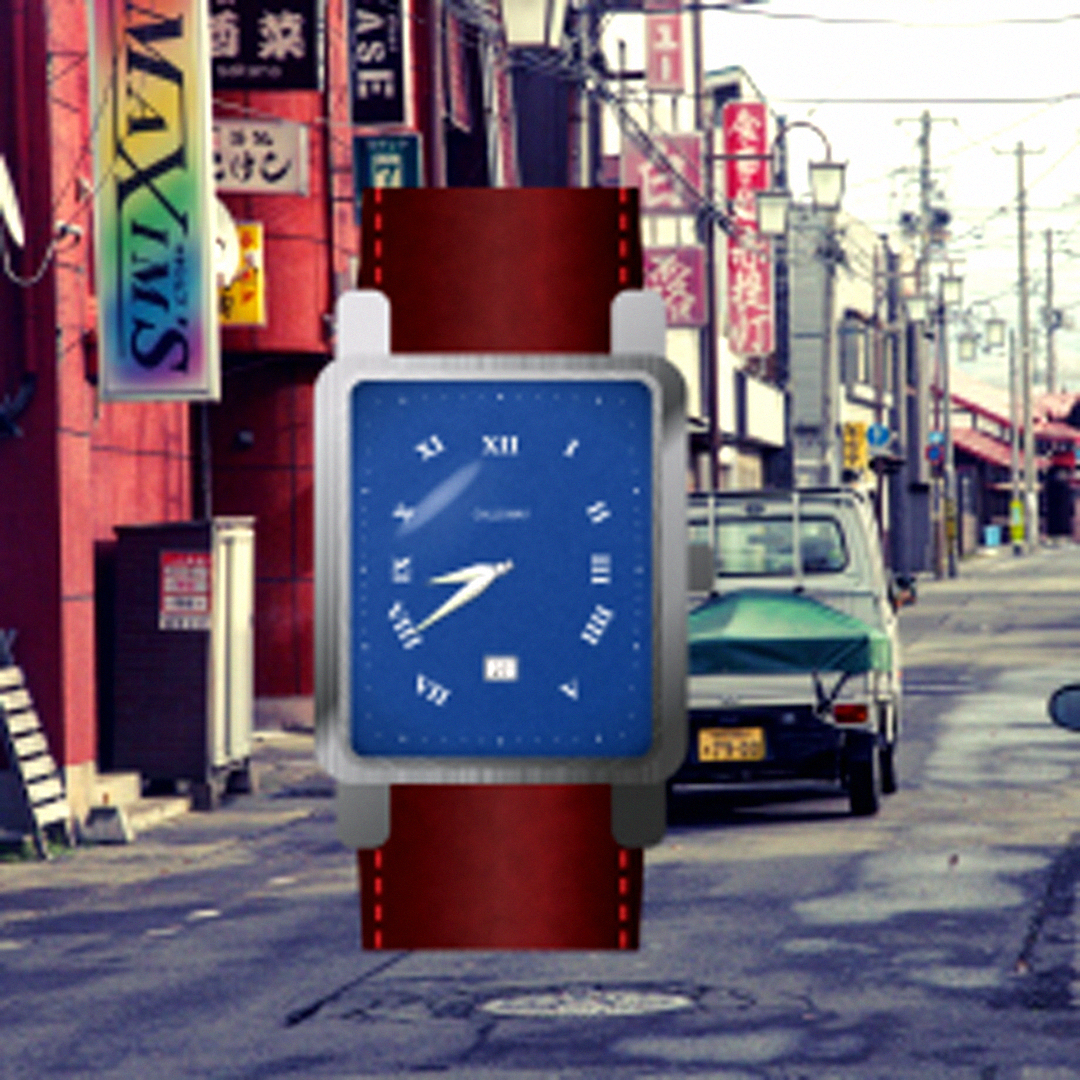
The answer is 8:39
